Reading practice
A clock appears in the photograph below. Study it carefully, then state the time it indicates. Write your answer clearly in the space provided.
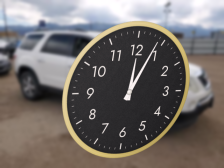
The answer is 12:04
